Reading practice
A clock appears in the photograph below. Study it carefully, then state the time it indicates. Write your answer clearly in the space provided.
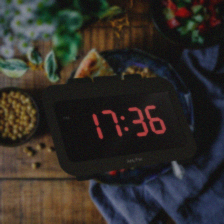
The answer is 17:36
